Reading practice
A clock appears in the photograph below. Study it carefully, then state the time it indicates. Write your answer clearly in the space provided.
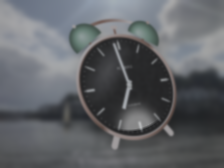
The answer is 6:59
